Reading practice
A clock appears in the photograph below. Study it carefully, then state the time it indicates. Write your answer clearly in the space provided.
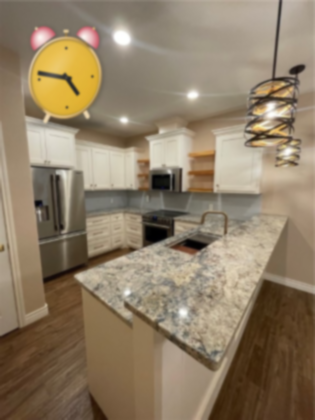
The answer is 4:47
